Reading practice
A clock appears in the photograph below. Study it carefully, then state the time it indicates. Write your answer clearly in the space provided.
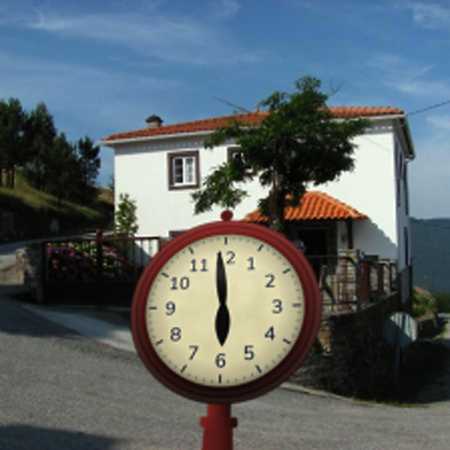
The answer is 5:59
